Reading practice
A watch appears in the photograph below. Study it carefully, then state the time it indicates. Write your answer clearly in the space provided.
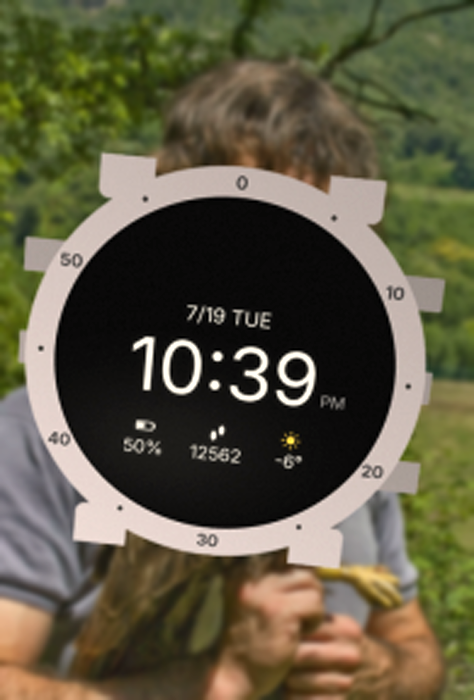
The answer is 10:39
